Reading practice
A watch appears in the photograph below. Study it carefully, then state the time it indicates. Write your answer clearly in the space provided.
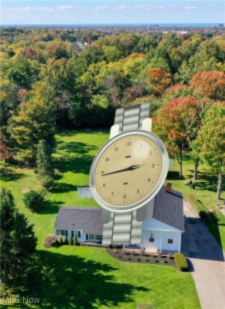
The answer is 2:44
